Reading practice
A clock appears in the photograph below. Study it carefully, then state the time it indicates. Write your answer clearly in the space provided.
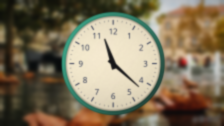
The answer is 11:22
